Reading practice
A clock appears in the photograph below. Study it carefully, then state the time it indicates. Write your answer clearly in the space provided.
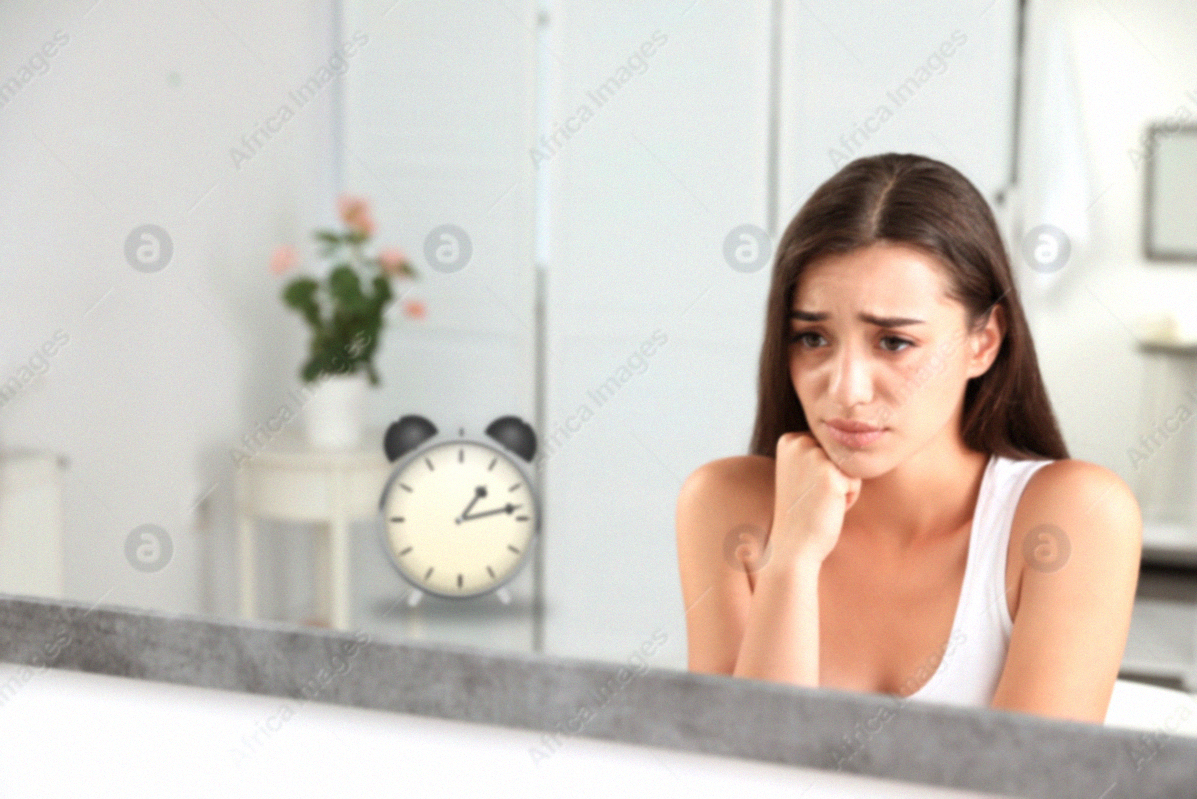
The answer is 1:13
